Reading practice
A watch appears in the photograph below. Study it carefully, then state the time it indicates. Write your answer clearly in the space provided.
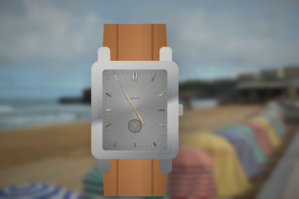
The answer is 4:55
